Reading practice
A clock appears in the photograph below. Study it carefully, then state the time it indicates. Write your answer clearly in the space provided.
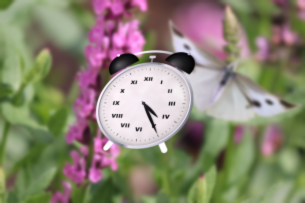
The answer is 4:25
